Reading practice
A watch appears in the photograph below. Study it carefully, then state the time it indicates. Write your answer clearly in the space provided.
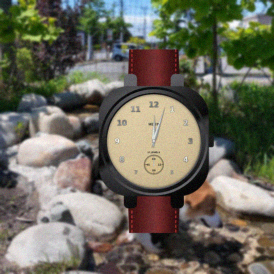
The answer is 12:03
